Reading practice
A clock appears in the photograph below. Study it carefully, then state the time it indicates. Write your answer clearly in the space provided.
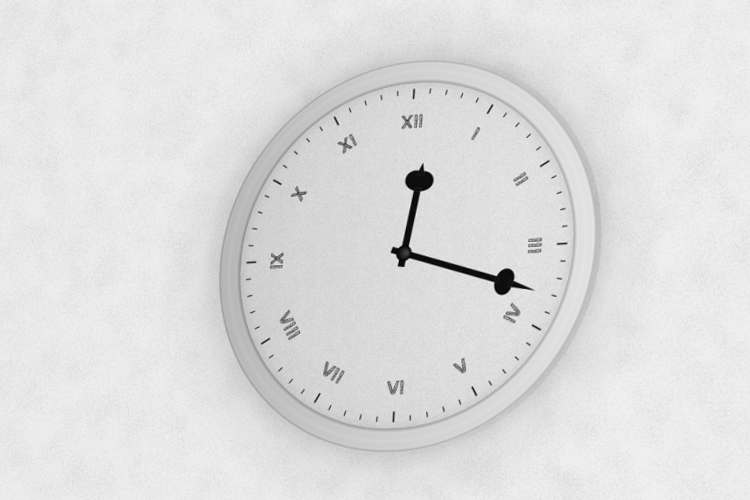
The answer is 12:18
